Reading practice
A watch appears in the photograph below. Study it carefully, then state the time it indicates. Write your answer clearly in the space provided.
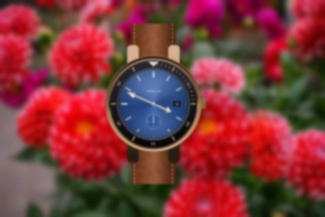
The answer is 3:49
